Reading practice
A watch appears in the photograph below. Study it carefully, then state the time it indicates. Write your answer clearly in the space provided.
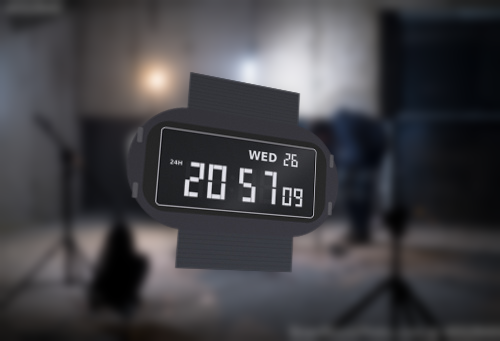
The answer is 20:57:09
